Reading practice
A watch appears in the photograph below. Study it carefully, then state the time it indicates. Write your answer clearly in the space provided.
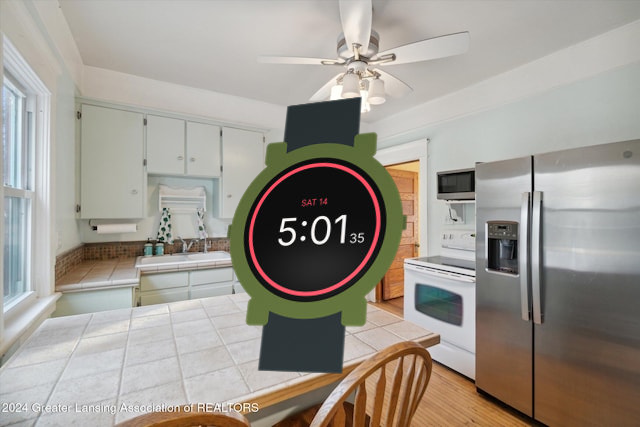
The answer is 5:01:35
